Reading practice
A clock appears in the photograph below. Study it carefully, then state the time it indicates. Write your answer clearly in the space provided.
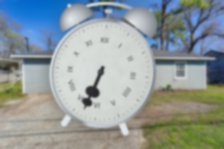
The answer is 6:33
